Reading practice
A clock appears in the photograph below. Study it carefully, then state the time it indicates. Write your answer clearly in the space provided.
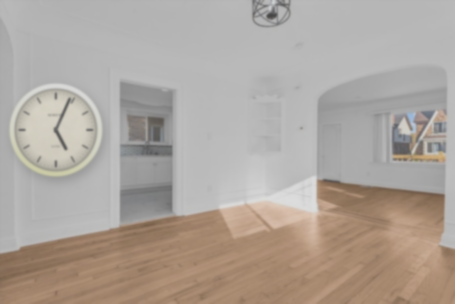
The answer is 5:04
